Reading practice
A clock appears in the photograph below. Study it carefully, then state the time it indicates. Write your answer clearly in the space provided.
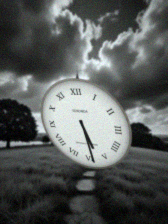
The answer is 5:29
